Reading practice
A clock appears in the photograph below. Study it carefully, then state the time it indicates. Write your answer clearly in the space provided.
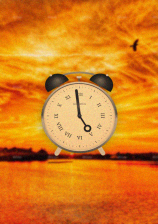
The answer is 4:59
